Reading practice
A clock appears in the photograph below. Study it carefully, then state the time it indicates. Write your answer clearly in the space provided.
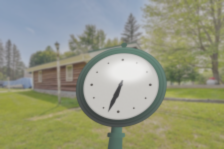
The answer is 6:33
